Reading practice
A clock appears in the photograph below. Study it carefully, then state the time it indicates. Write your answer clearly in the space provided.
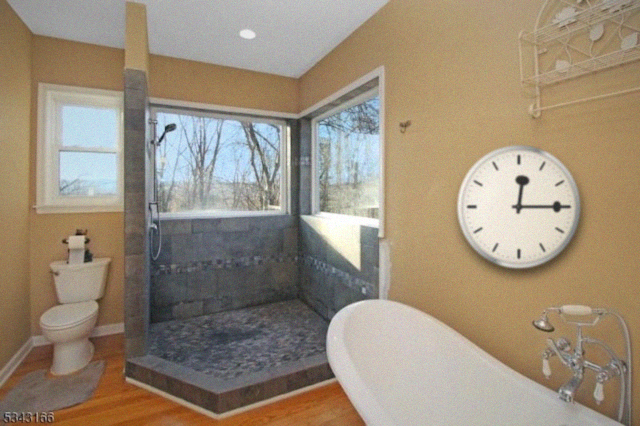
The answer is 12:15
